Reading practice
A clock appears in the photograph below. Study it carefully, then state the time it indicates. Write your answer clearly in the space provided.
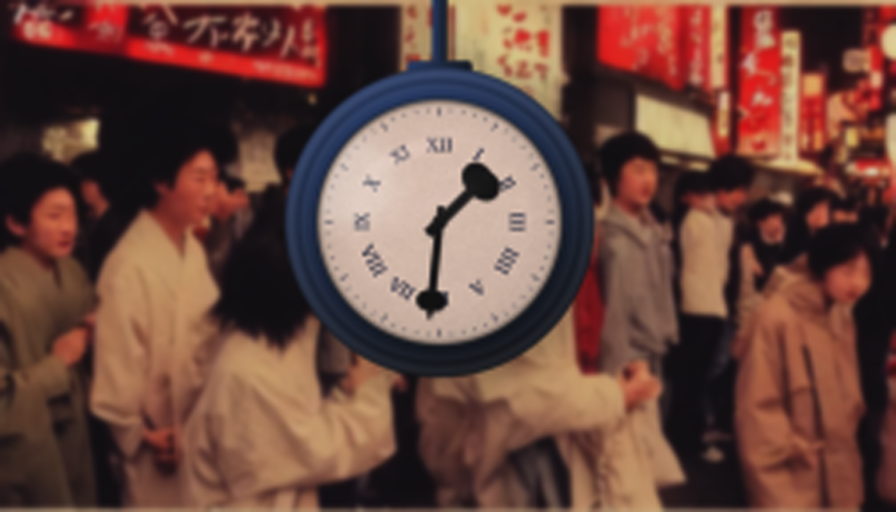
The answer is 1:31
